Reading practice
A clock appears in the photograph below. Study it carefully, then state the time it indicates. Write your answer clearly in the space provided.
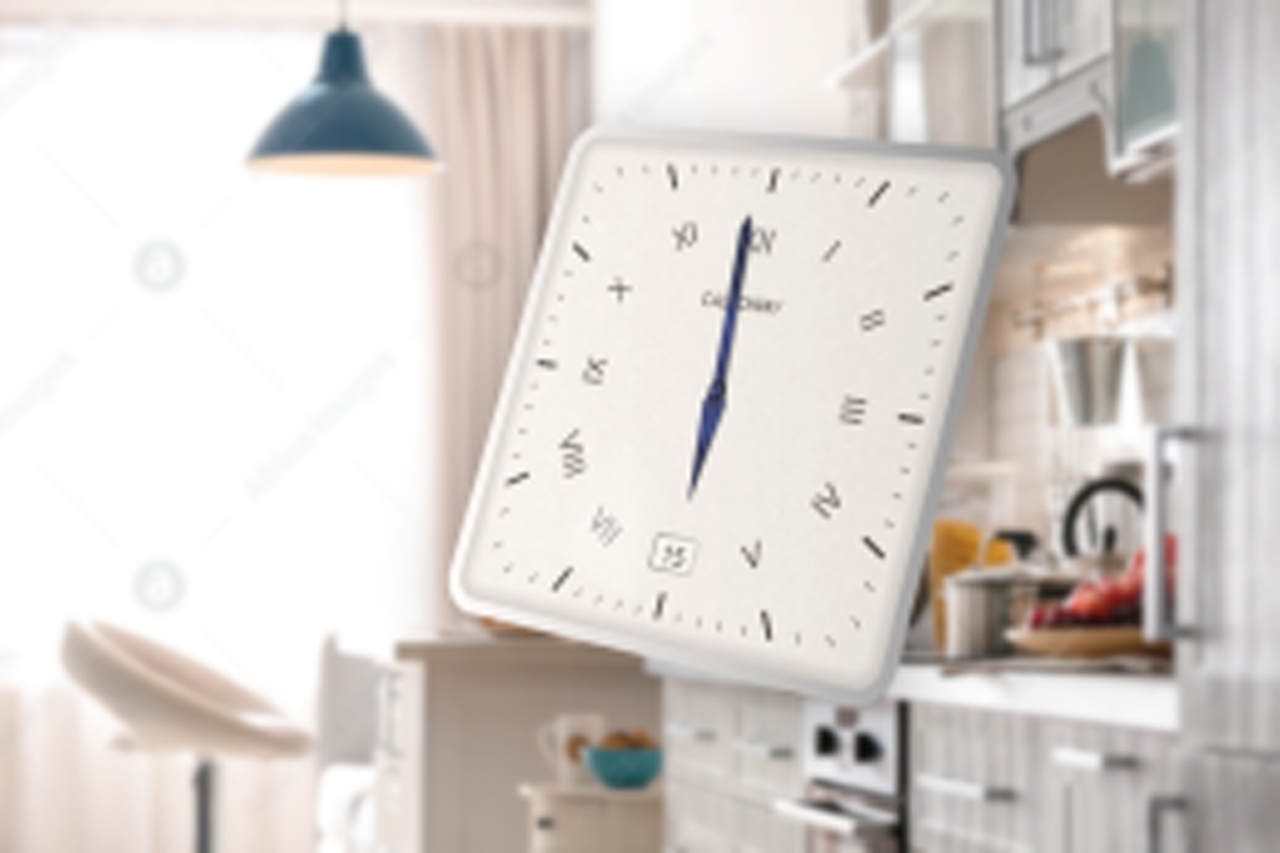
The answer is 5:59
